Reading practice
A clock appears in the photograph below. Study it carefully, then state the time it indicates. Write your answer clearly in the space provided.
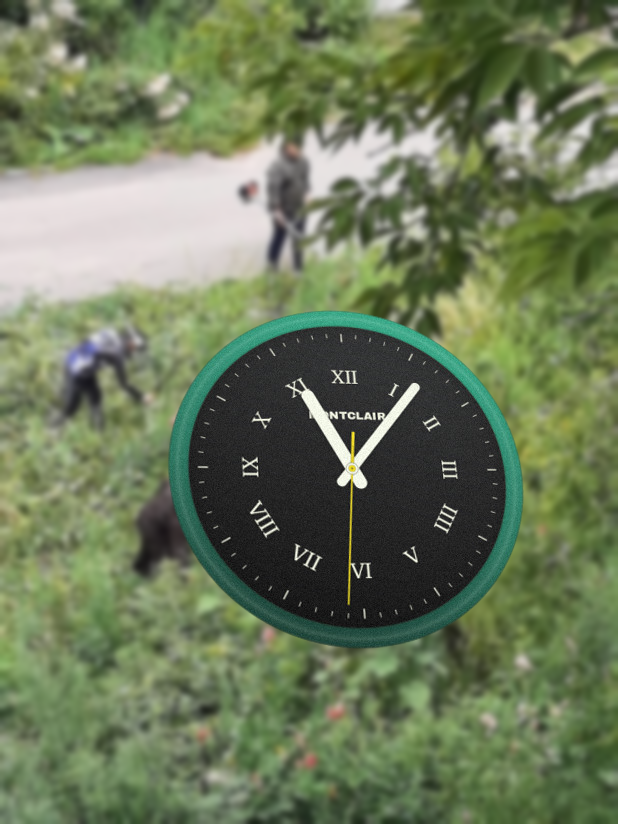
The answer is 11:06:31
